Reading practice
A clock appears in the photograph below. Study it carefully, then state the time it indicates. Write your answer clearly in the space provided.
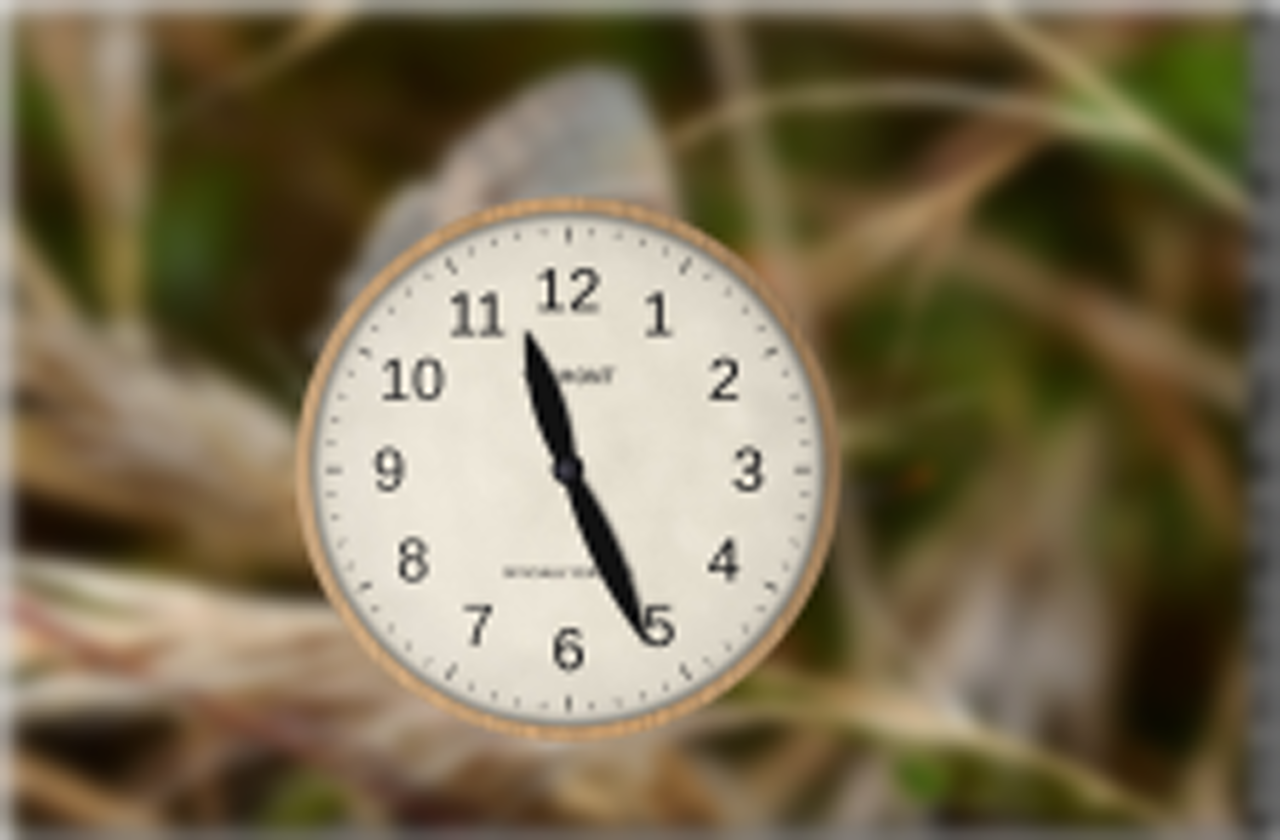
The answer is 11:26
